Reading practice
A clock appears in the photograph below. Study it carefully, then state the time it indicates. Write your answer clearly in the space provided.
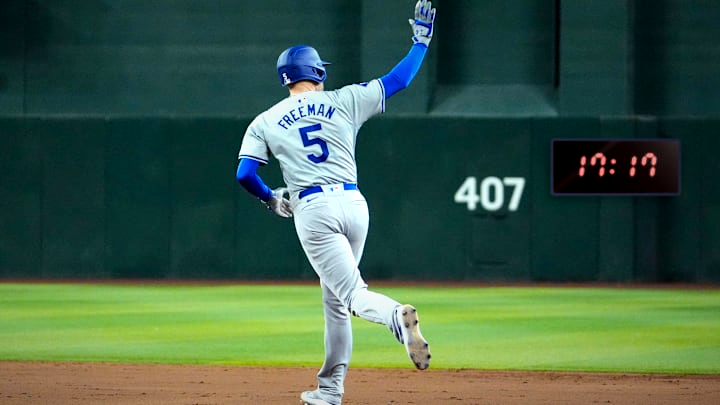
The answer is 17:17
